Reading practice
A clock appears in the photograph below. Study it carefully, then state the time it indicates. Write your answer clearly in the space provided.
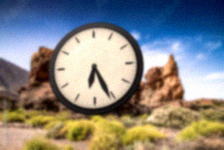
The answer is 6:26
